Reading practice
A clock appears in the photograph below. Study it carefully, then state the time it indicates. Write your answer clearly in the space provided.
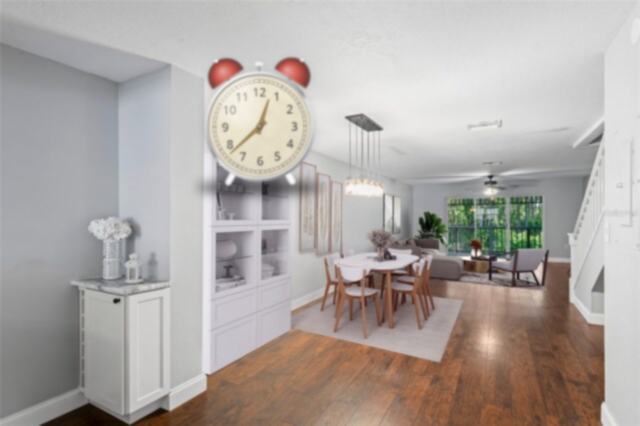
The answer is 12:38
